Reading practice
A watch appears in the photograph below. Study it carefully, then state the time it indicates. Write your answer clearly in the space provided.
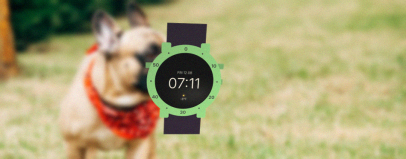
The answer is 7:11
